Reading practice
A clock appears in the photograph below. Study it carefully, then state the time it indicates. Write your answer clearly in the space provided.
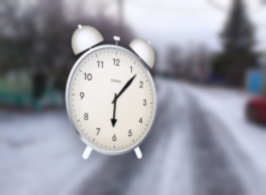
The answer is 6:07
